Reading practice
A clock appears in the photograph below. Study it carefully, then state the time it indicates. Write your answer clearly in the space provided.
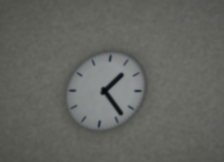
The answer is 1:23
